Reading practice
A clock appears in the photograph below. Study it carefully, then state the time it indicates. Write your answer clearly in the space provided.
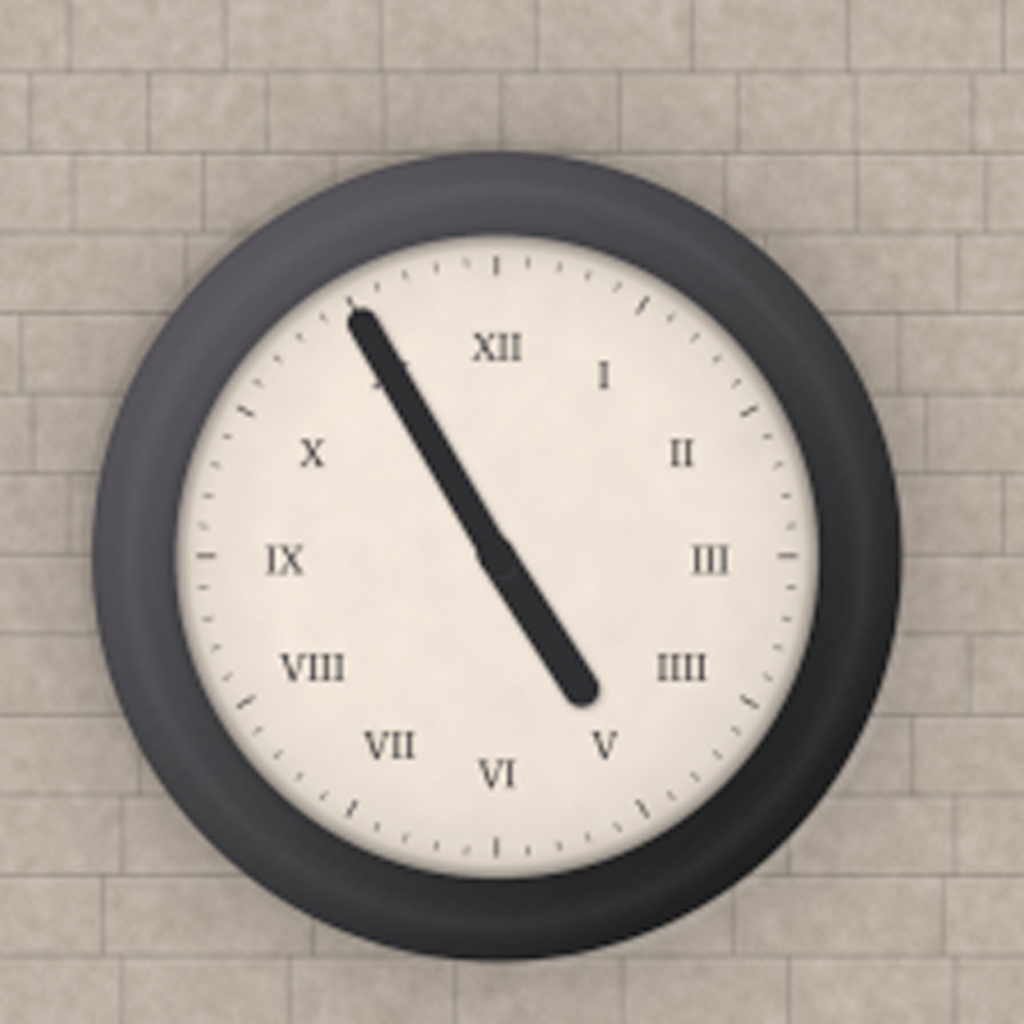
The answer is 4:55
